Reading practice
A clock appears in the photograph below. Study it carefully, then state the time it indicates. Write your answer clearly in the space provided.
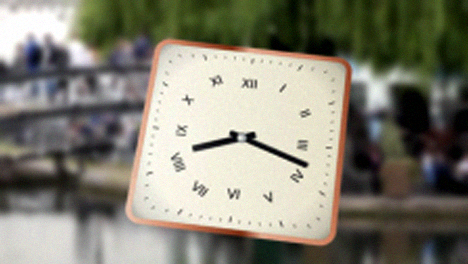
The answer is 8:18
